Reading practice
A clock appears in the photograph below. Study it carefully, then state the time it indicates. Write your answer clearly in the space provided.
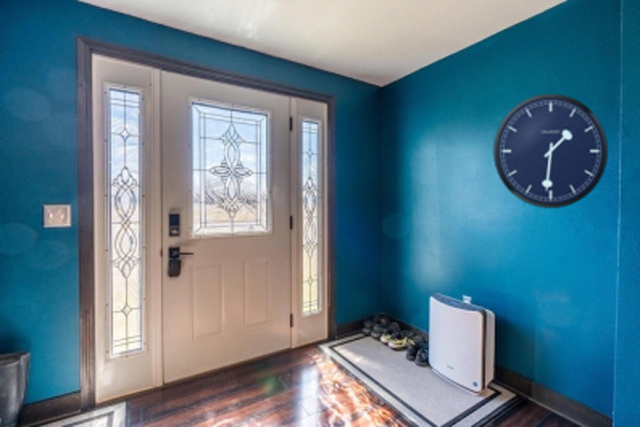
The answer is 1:31
